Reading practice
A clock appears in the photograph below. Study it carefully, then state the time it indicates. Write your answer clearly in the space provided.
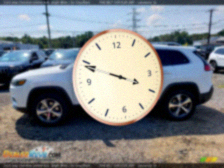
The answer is 3:49
